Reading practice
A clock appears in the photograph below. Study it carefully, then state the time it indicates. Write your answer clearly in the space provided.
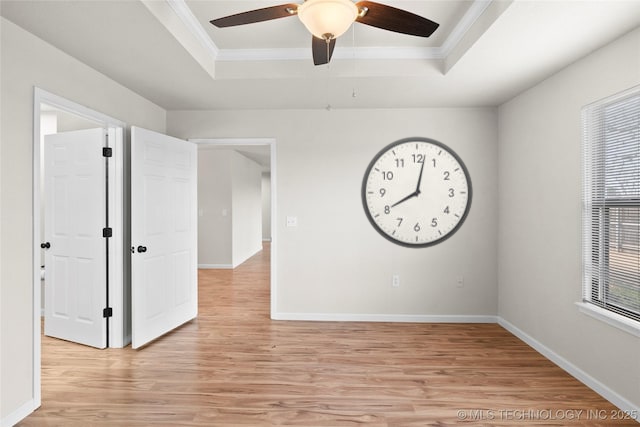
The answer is 8:02
